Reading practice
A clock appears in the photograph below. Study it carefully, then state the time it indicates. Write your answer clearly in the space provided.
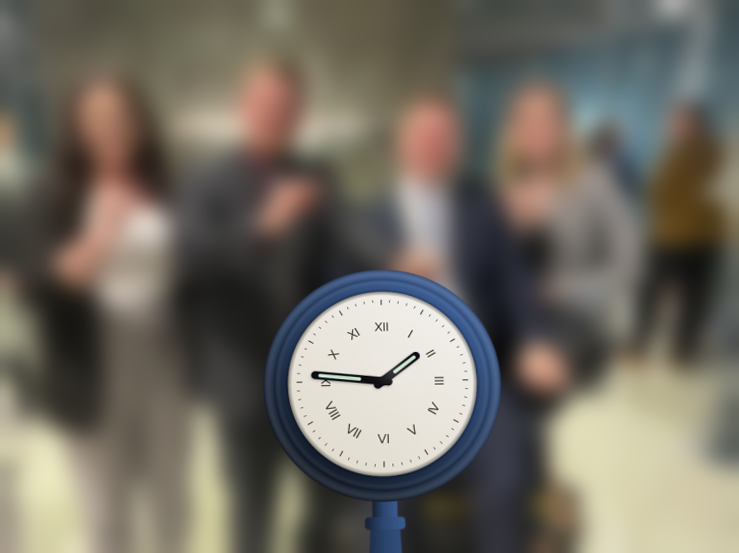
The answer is 1:46
